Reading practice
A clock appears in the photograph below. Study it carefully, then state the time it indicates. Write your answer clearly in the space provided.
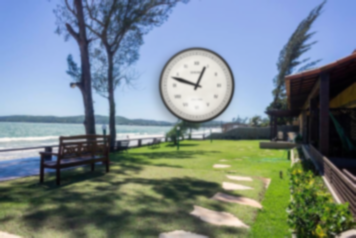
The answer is 12:48
